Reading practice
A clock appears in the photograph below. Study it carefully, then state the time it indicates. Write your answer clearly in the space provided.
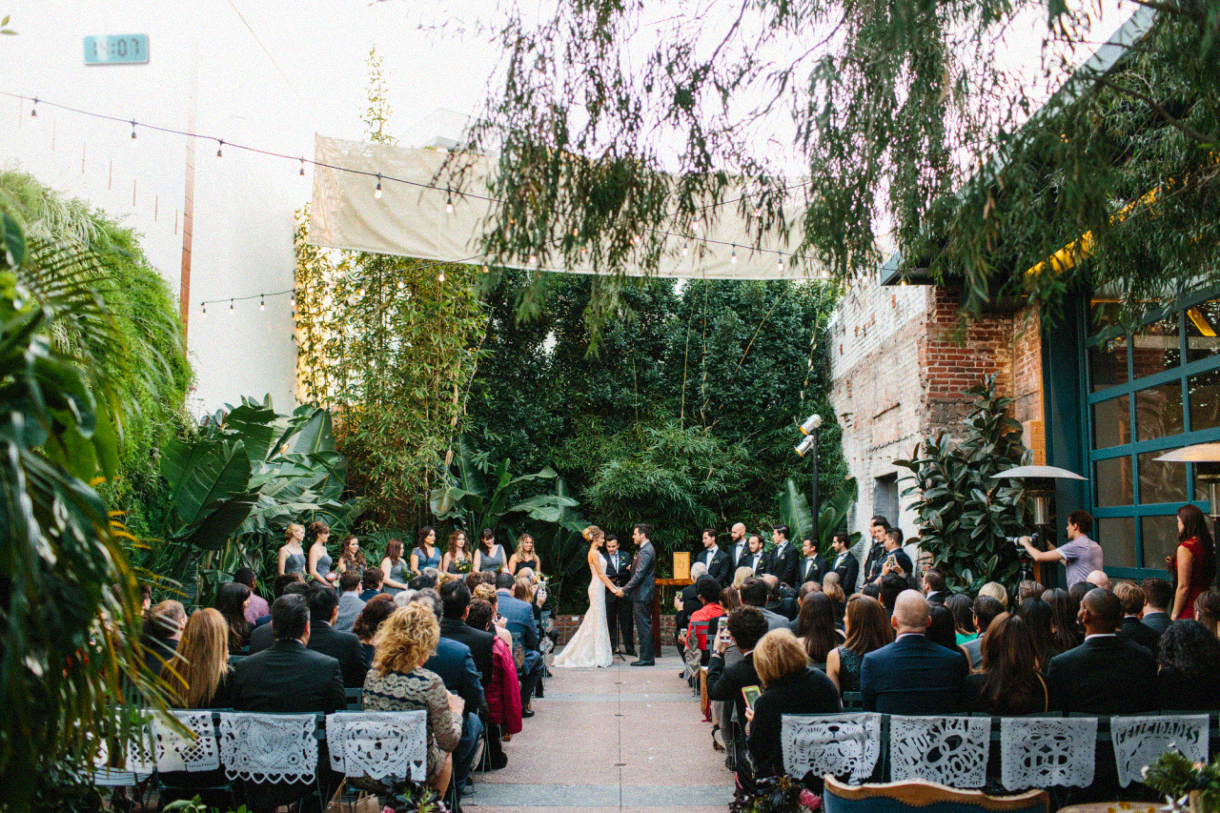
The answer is 14:07
